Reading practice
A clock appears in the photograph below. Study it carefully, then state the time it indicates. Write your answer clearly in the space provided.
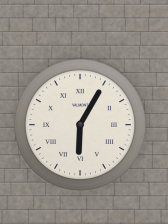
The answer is 6:05
